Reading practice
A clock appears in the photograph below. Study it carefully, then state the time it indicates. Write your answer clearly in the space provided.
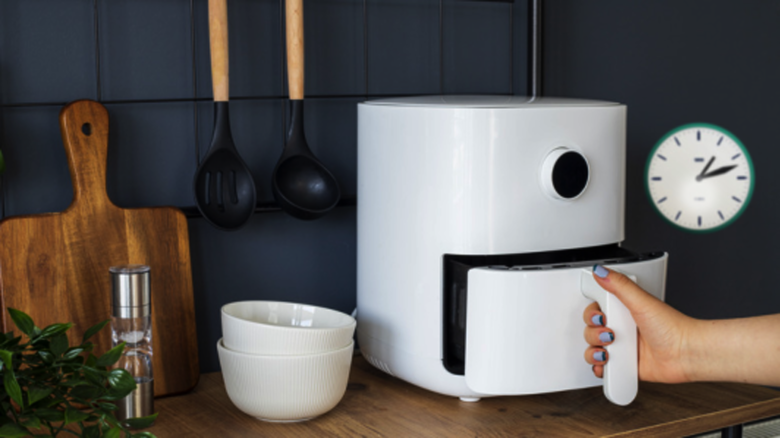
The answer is 1:12
